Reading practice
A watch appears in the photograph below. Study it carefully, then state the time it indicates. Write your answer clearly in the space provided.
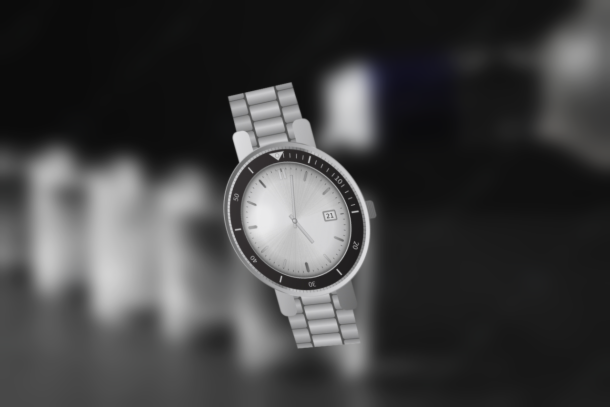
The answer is 5:02
